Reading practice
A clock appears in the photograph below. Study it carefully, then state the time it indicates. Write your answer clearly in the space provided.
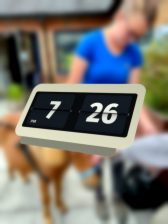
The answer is 7:26
